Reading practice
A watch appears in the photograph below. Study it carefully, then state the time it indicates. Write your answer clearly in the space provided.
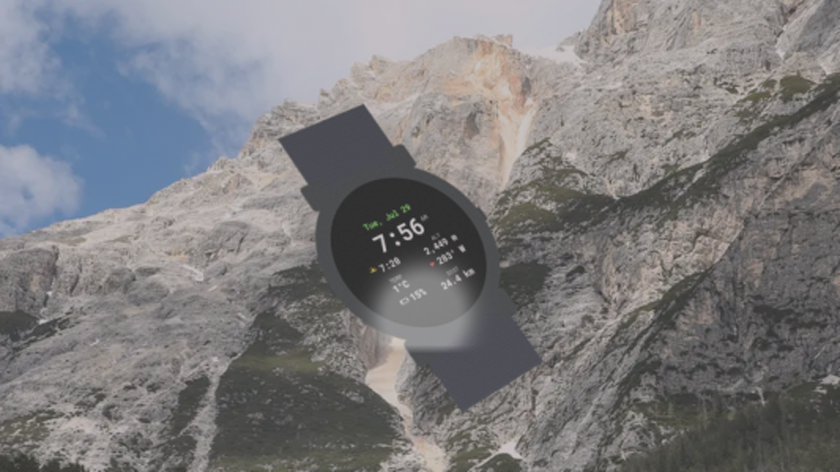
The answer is 7:56
